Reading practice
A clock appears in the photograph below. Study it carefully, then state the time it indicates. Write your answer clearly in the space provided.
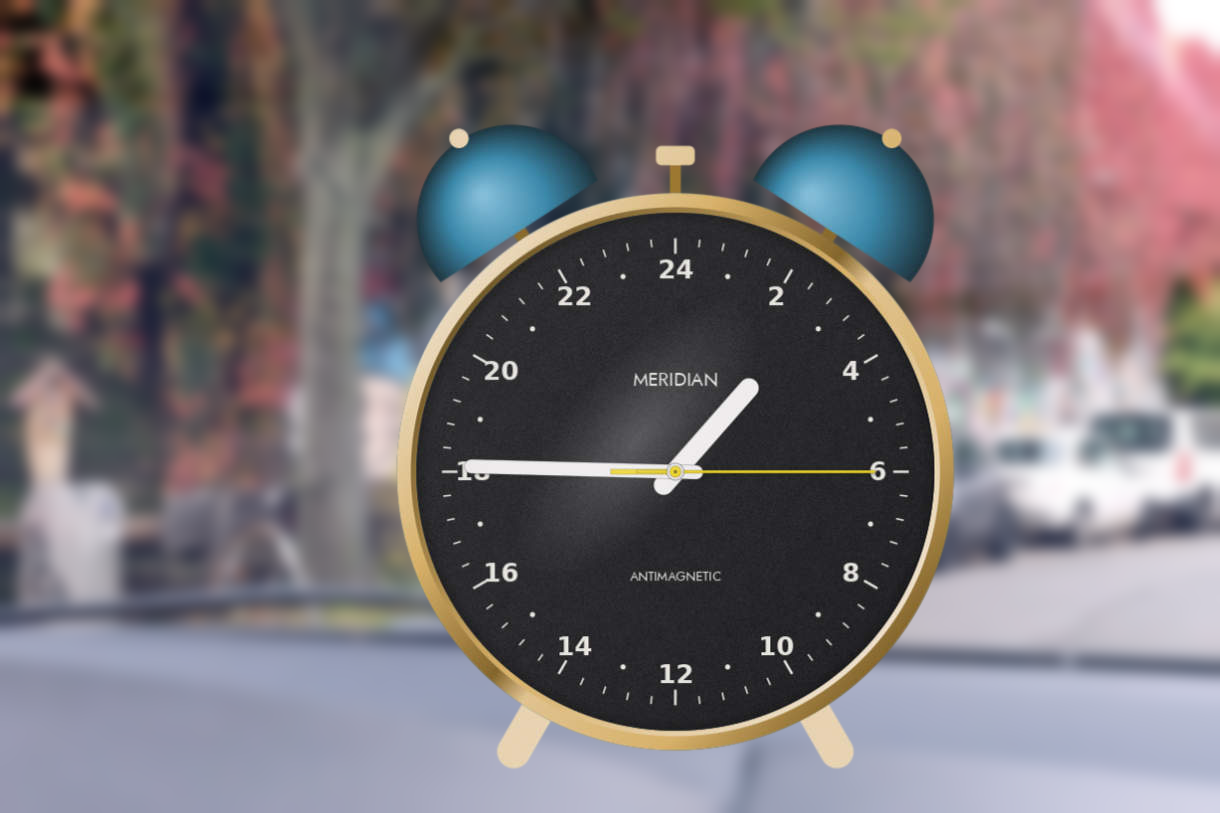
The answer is 2:45:15
